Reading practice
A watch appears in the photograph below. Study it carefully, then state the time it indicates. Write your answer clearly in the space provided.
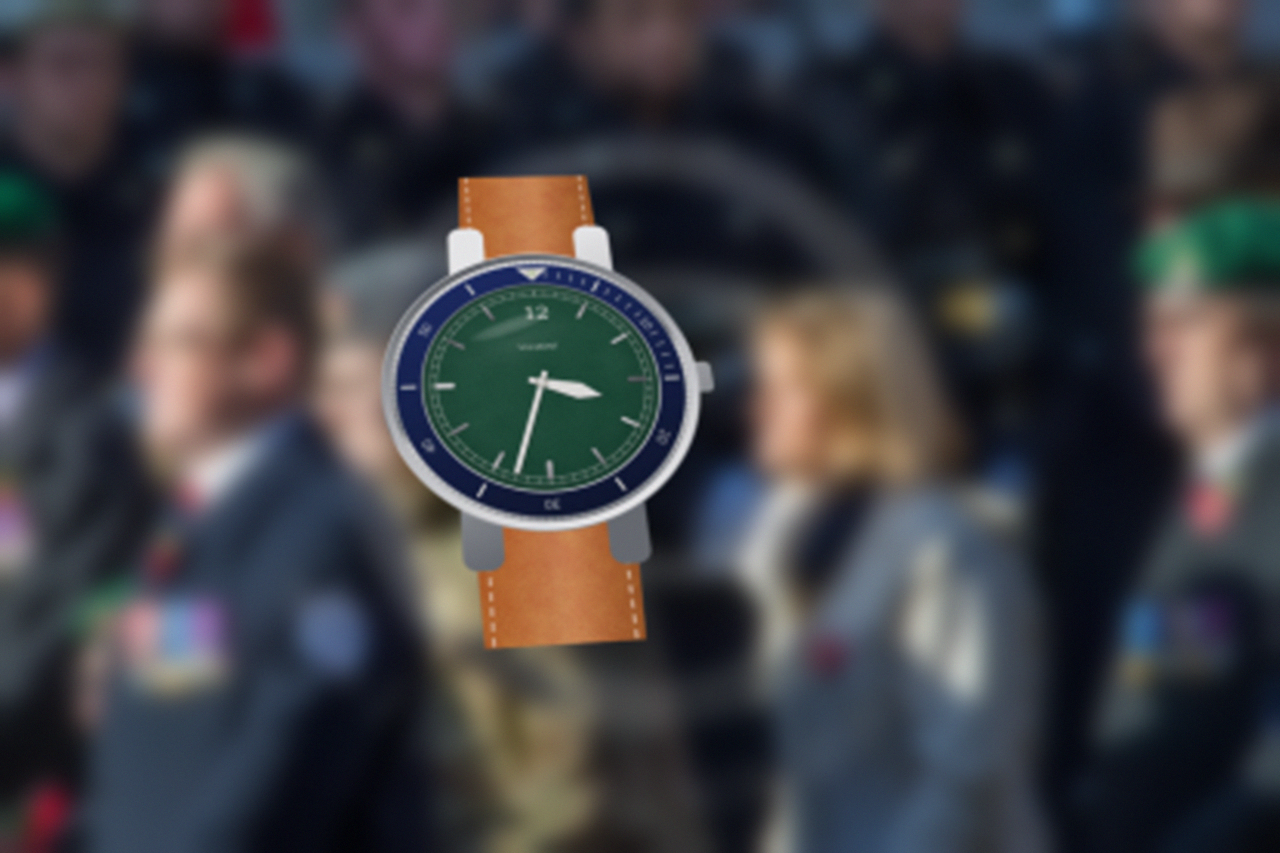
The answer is 3:33
